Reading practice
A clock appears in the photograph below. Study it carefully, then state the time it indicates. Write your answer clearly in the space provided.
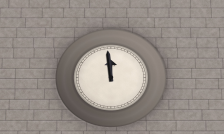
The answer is 11:59
